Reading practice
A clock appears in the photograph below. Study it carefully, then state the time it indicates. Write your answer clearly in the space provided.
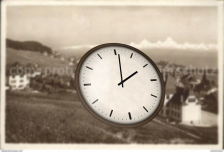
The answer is 2:01
